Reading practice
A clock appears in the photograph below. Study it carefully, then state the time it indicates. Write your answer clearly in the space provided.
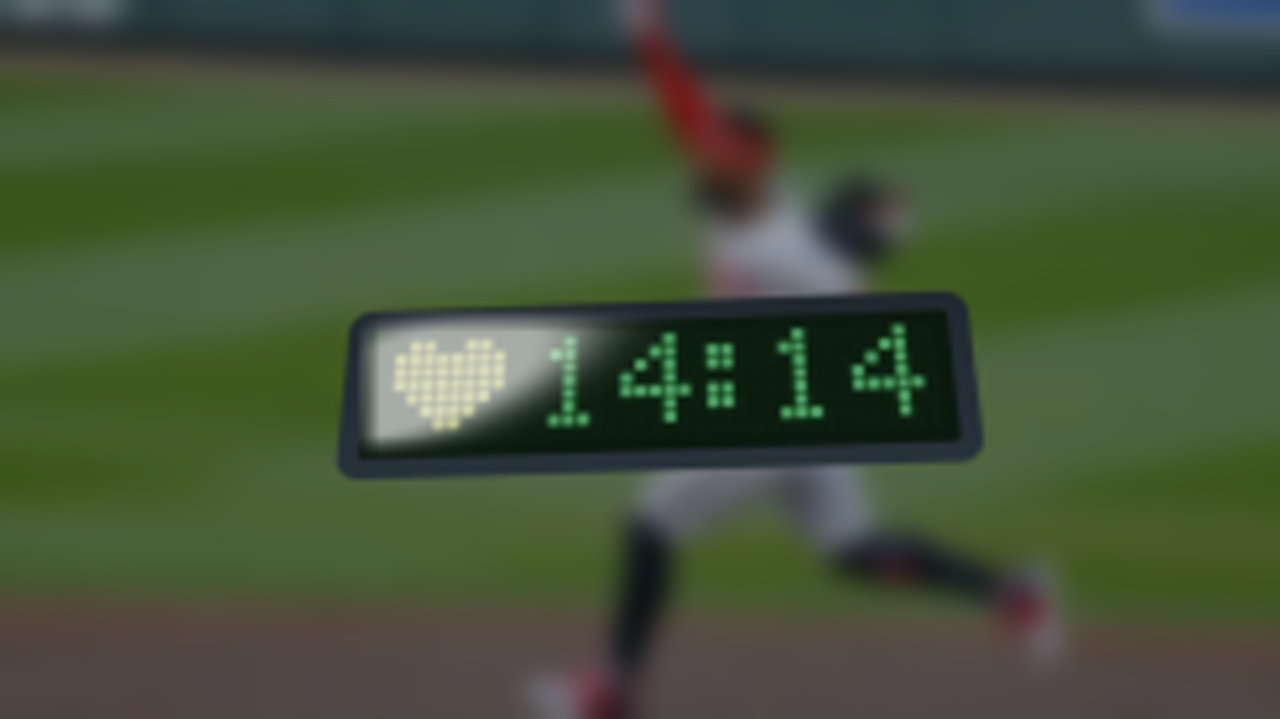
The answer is 14:14
